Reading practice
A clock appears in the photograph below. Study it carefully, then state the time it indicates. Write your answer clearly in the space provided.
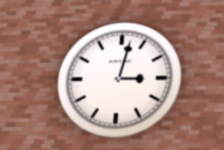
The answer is 3:02
